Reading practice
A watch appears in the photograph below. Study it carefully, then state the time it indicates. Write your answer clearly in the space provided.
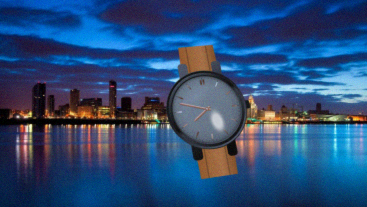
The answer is 7:48
